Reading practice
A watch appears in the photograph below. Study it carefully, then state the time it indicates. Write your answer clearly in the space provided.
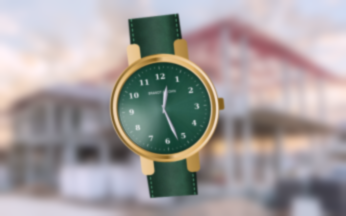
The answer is 12:27
